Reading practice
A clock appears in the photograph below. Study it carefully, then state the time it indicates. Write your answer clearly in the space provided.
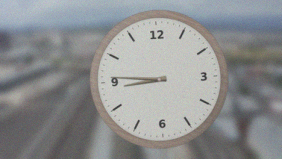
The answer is 8:46
